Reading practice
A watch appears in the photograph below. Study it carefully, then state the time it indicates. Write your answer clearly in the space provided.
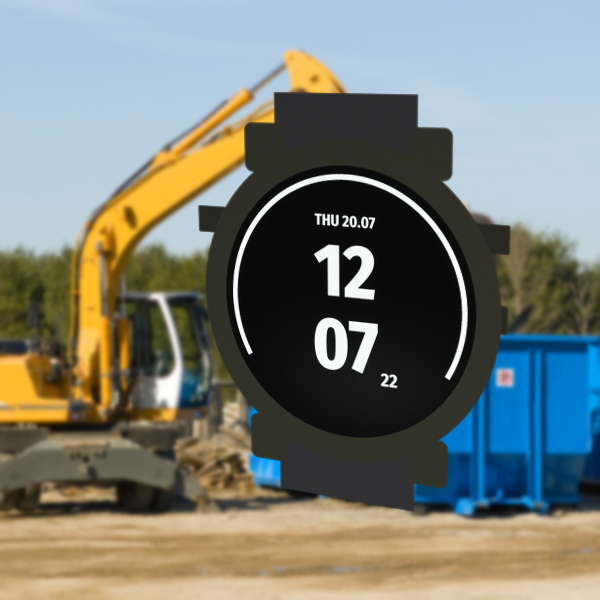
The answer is 12:07:22
